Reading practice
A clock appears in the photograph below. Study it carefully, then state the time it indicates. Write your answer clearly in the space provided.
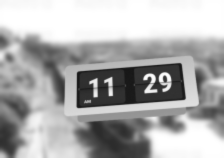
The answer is 11:29
